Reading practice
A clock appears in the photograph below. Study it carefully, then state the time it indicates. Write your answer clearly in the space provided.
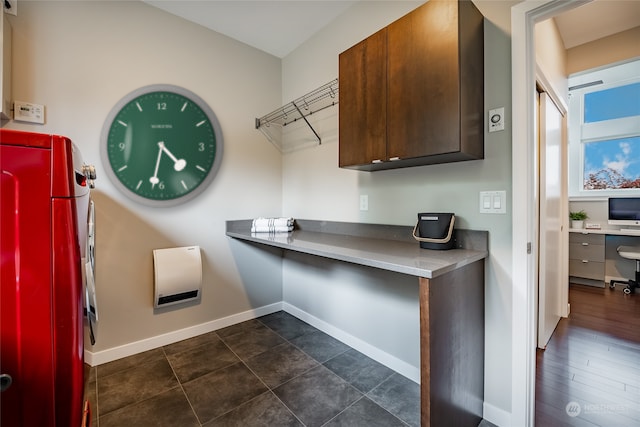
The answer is 4:32
